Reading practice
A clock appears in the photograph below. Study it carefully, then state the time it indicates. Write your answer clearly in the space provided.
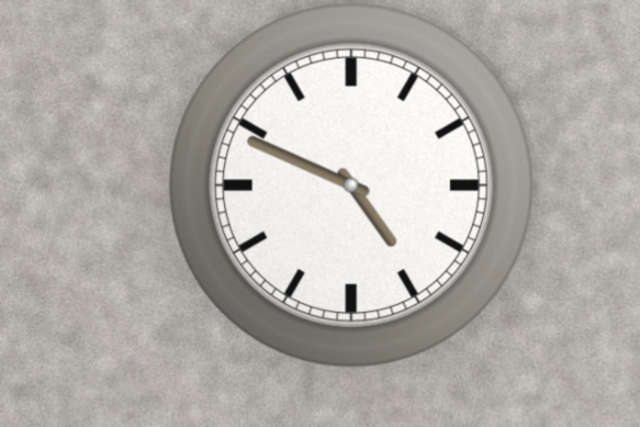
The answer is 4:49
